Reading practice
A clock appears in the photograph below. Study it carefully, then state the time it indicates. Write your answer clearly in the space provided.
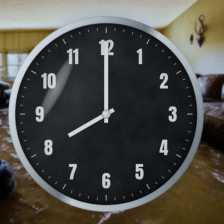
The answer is 8:00
